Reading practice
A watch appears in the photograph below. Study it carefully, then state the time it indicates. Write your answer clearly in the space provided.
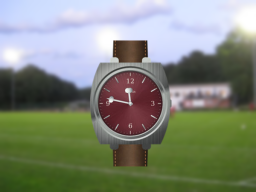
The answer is 11:47
